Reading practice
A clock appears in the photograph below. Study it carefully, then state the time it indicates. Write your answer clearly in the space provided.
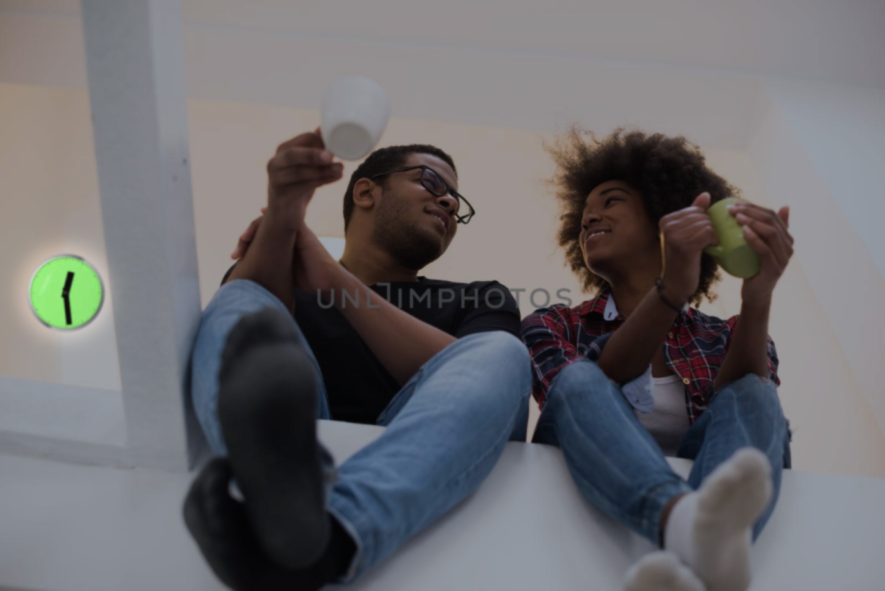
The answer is 12:29
